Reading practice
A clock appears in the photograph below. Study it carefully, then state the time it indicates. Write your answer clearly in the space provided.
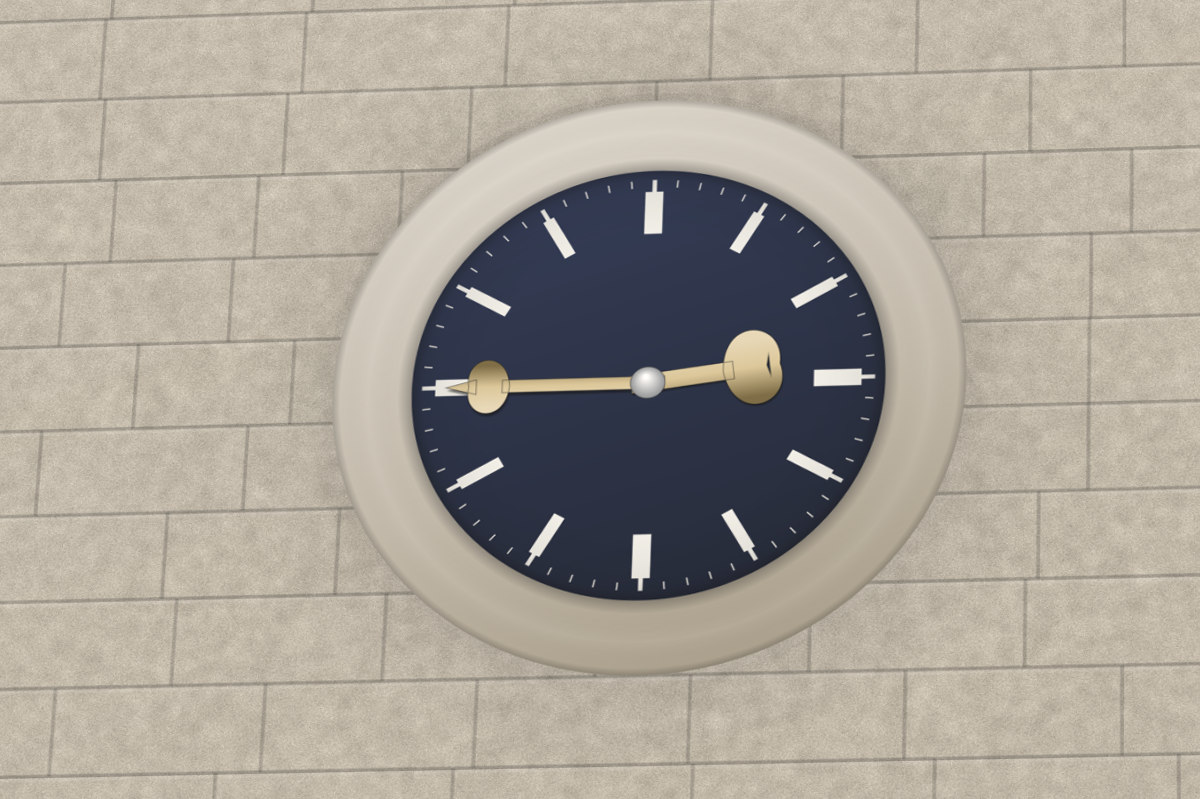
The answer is 2:45
